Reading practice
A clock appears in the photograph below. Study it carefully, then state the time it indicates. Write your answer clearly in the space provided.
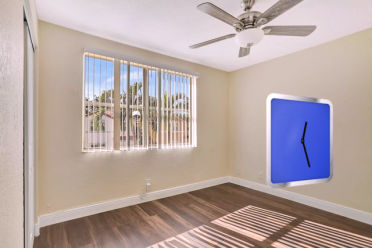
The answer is 12:27
